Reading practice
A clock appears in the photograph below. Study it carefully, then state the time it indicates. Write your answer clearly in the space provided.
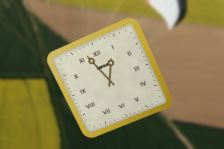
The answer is 12:57
